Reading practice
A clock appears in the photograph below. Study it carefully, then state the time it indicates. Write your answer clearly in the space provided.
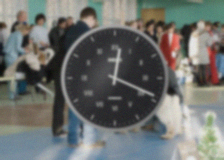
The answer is 12:19
